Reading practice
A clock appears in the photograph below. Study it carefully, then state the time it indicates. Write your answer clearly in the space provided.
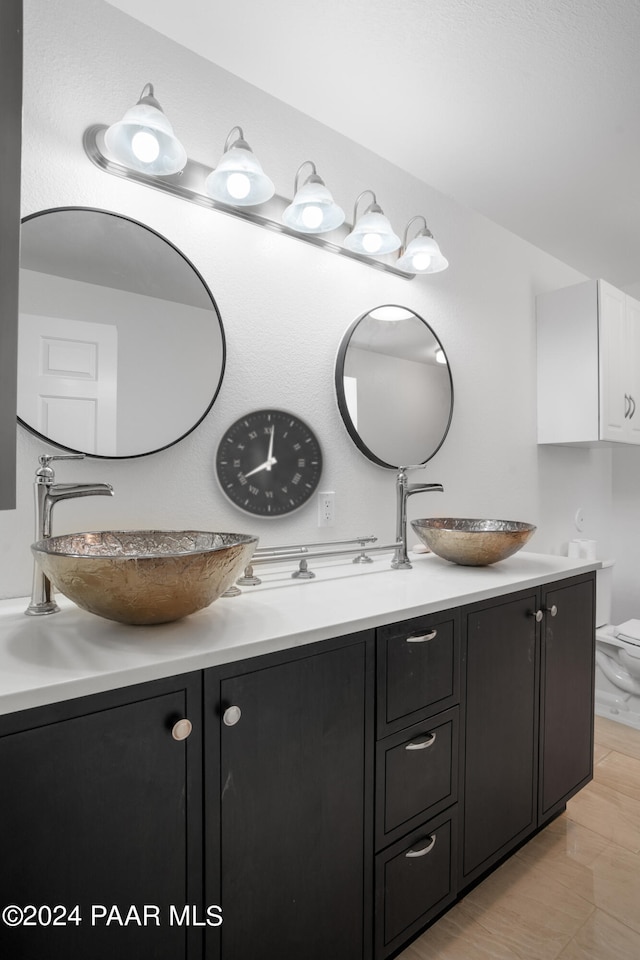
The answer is 8:01
